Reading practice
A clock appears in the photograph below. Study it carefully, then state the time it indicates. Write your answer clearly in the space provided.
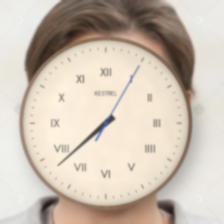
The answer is 7:38:05
